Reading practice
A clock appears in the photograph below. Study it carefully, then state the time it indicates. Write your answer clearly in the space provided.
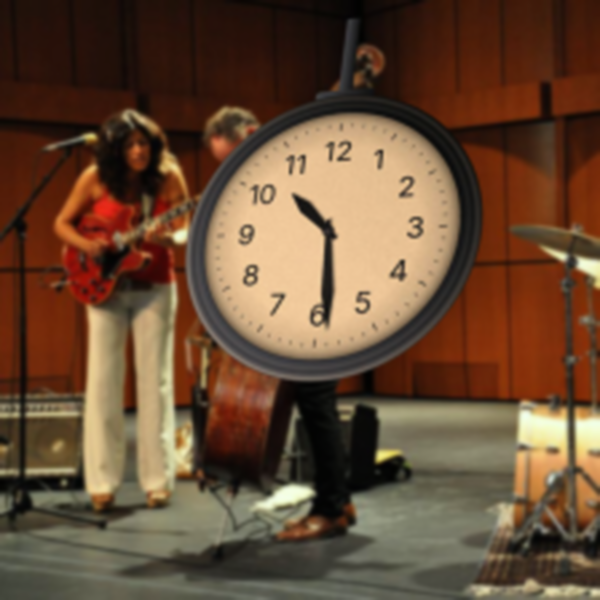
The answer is 10:29
